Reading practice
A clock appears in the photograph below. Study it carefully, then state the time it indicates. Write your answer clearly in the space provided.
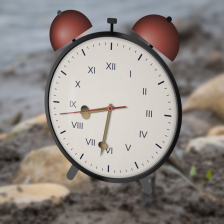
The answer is 8:31:43
